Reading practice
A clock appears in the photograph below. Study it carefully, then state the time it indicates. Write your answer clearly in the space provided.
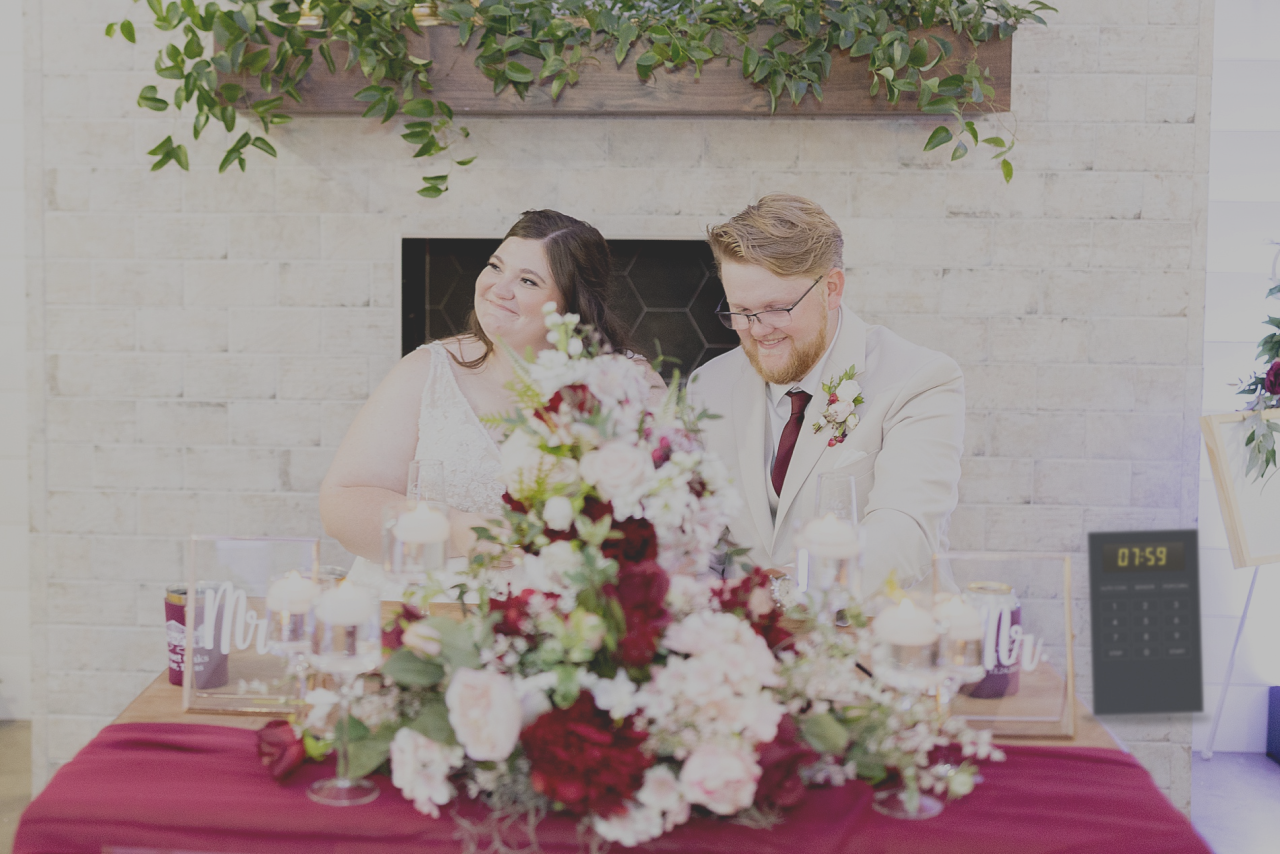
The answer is 7:59
